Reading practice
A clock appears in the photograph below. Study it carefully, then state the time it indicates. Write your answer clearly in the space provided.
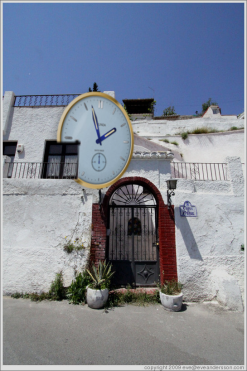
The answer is 1:57
